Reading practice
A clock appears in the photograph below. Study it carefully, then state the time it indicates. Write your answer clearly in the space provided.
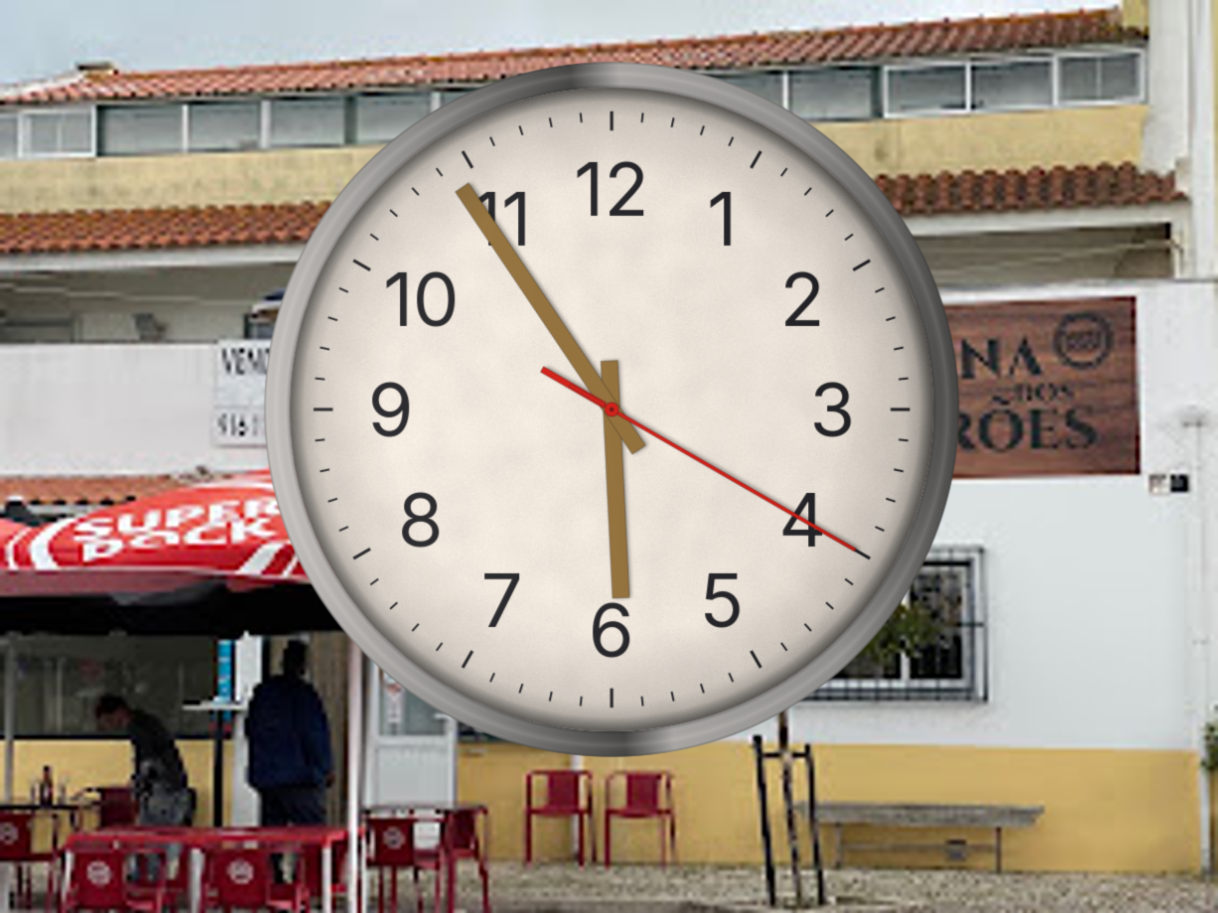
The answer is 5:54:20
